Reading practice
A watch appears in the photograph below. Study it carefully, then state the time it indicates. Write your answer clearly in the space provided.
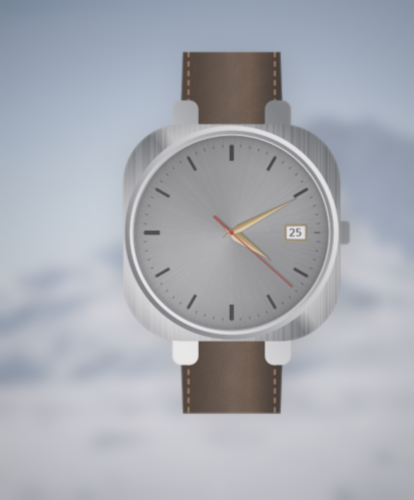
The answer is 4:10:22
